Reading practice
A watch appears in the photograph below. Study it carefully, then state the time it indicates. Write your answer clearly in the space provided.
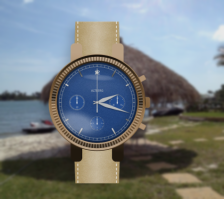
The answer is 2:18
